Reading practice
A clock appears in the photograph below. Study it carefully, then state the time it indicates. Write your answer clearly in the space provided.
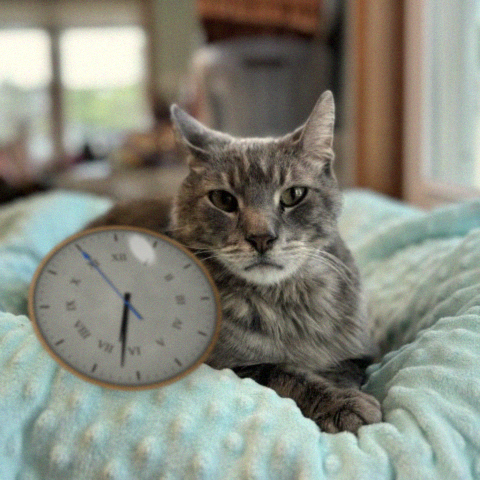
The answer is 6:31:55
